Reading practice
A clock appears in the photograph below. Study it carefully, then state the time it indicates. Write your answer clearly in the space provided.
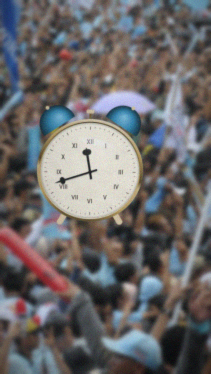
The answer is 11:42
